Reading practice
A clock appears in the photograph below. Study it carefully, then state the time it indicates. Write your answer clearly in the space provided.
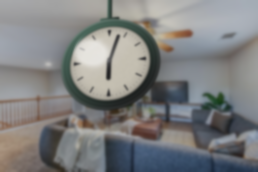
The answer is 6:03
